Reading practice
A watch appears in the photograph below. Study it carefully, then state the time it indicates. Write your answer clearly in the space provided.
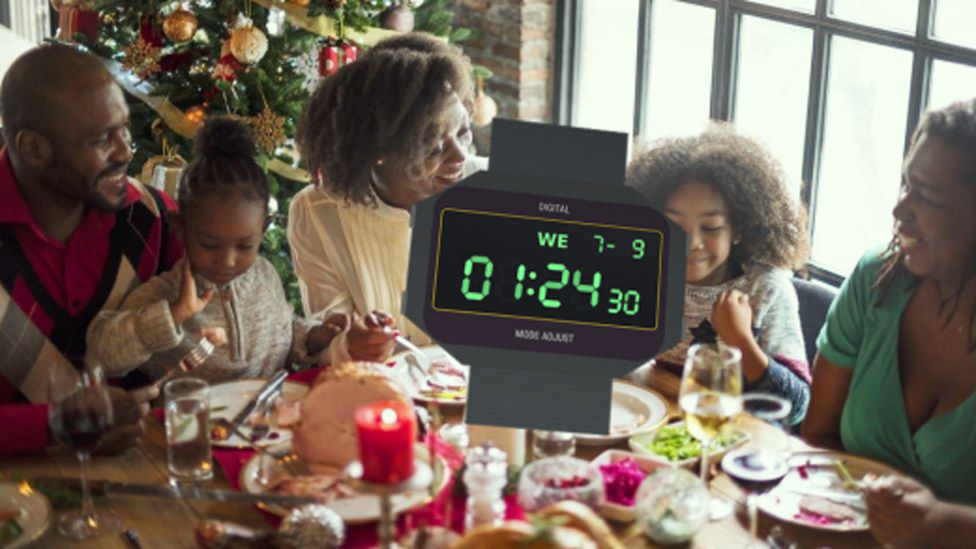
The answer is 1:24:30
